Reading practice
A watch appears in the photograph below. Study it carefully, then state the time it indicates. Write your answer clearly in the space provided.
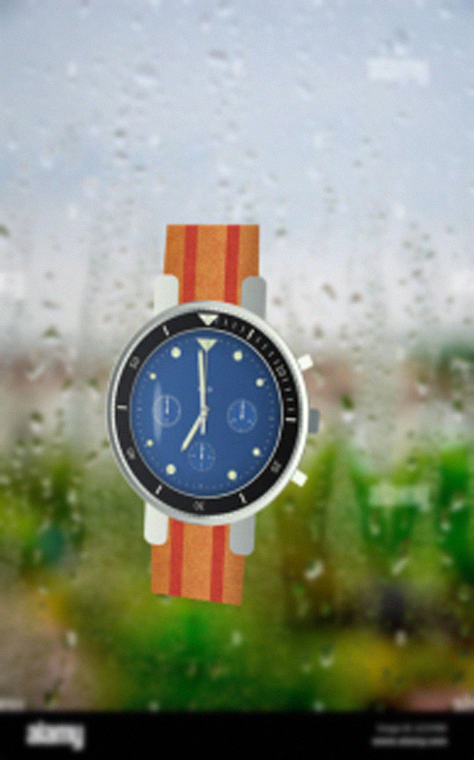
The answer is 6:59
